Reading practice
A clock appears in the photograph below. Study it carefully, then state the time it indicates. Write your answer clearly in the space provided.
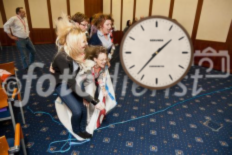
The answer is 1:37
